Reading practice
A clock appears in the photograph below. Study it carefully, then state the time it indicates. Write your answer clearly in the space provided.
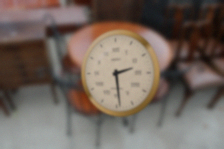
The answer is 2:29
